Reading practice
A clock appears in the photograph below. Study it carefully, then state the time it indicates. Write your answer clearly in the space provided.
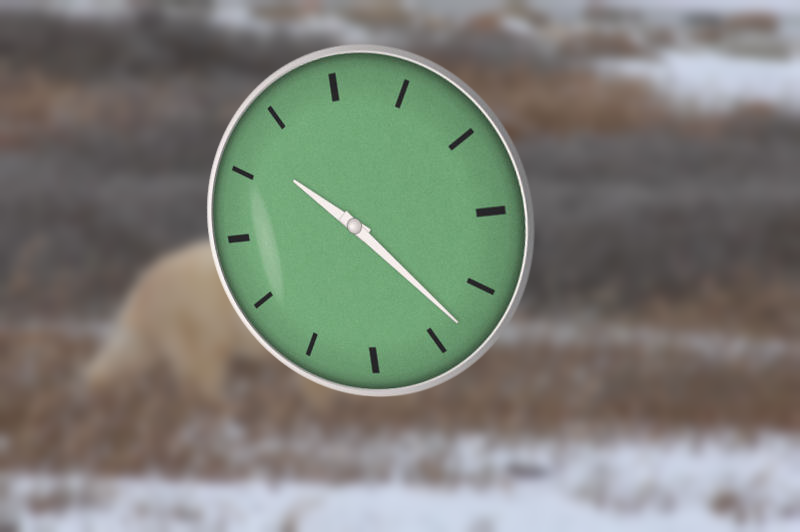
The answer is 10:23
